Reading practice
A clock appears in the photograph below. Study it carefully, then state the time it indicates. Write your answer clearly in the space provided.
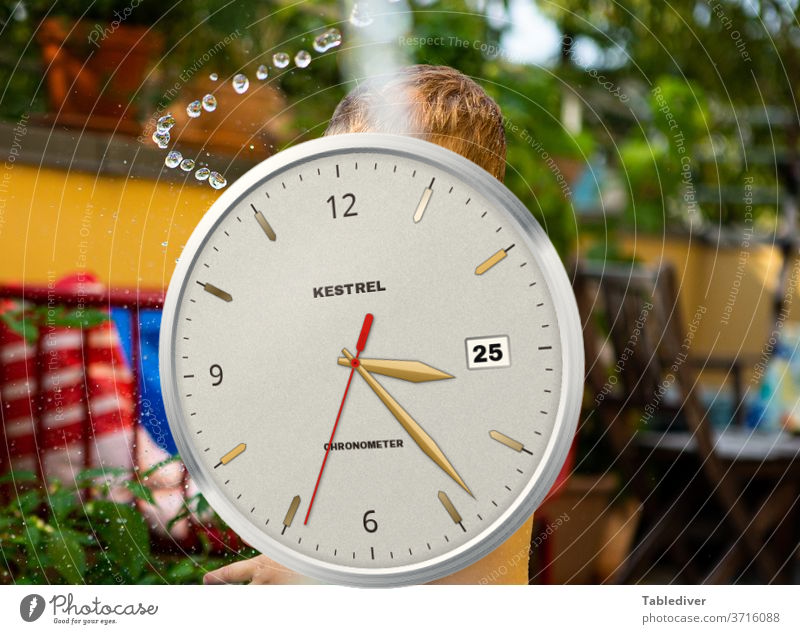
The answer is 3:23:34
